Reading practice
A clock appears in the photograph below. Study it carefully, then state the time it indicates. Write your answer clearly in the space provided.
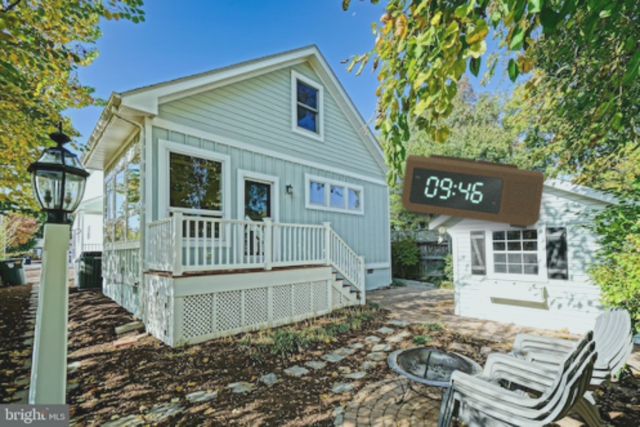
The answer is 9:46
